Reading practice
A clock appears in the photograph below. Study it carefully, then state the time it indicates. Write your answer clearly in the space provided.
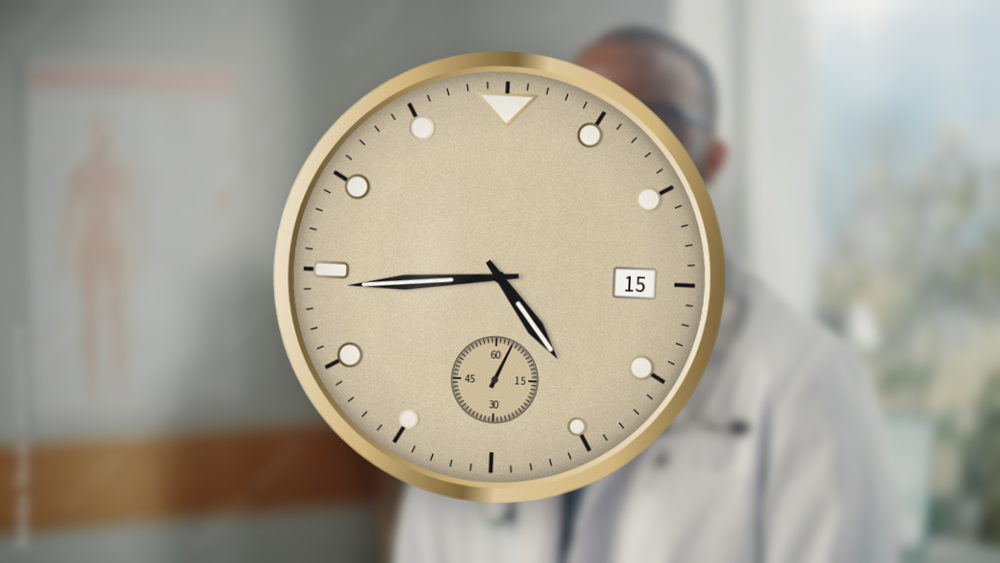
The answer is 4:44:04
